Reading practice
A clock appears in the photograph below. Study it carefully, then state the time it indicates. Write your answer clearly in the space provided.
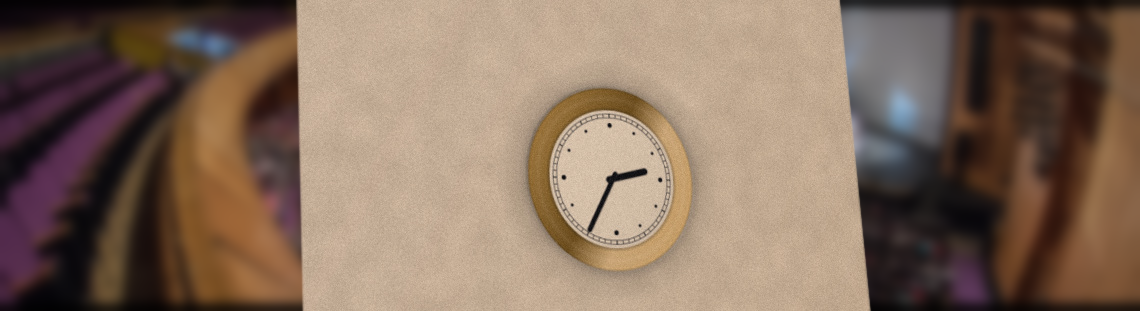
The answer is 2:35
